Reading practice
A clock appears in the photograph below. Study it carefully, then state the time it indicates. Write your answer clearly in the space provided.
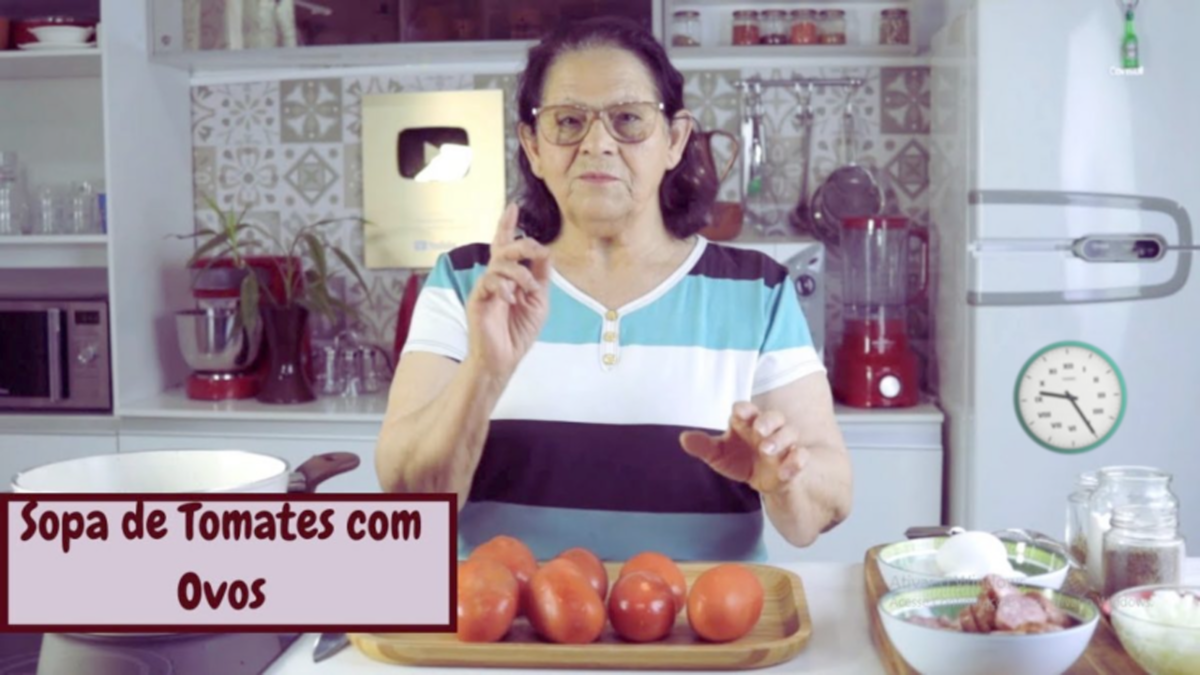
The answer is 9:25
